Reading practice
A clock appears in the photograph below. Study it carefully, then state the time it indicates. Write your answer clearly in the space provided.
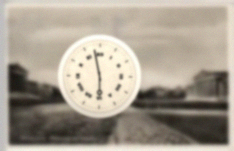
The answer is 5:58
